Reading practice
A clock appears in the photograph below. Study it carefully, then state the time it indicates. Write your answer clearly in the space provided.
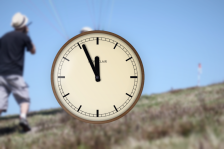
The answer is 11:56
